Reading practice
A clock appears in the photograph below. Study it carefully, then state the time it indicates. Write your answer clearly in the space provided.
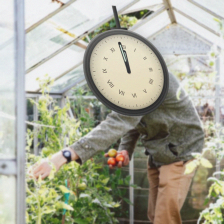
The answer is 11:59
